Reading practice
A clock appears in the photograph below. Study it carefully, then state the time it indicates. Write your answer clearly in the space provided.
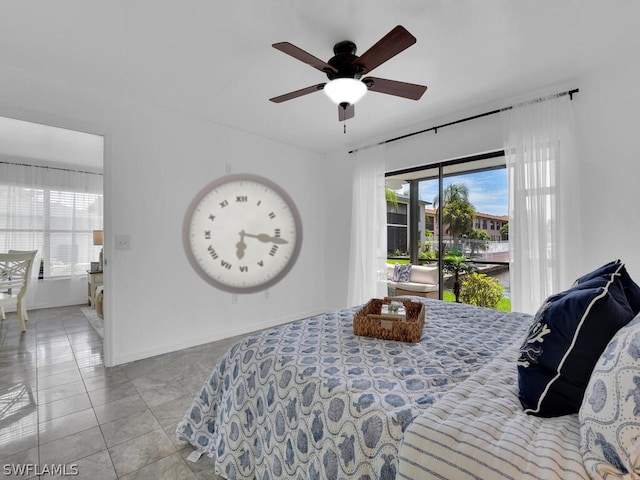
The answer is 6:17
